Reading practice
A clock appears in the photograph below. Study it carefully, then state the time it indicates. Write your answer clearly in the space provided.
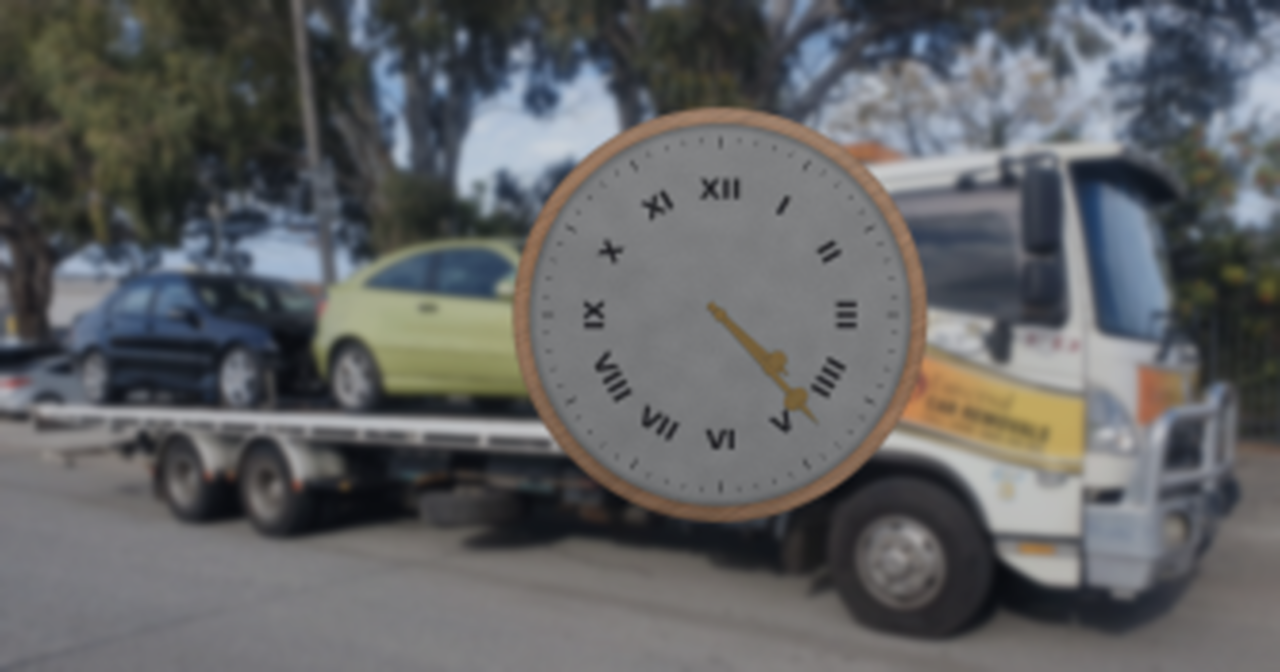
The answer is 4:23
